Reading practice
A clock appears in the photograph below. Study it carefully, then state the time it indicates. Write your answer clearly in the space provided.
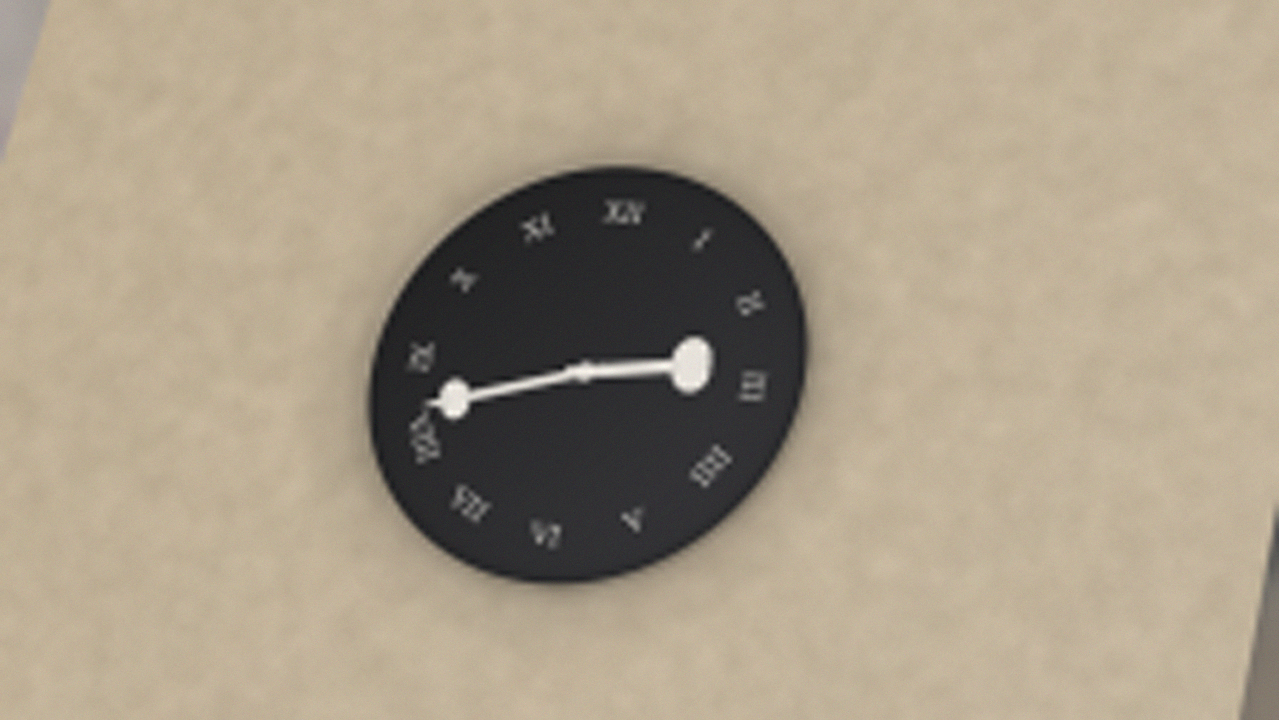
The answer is 2:42
